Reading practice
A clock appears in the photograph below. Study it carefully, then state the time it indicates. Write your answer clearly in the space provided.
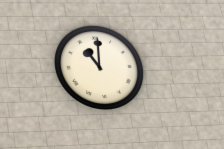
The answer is 11:01
